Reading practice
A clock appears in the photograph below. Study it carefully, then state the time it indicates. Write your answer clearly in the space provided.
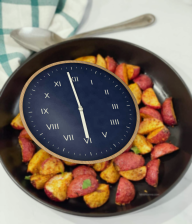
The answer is 5:59
